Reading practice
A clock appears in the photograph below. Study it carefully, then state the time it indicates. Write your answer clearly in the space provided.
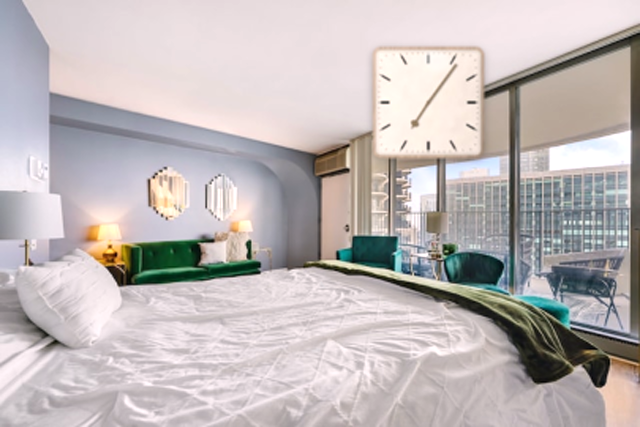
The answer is 7:06
